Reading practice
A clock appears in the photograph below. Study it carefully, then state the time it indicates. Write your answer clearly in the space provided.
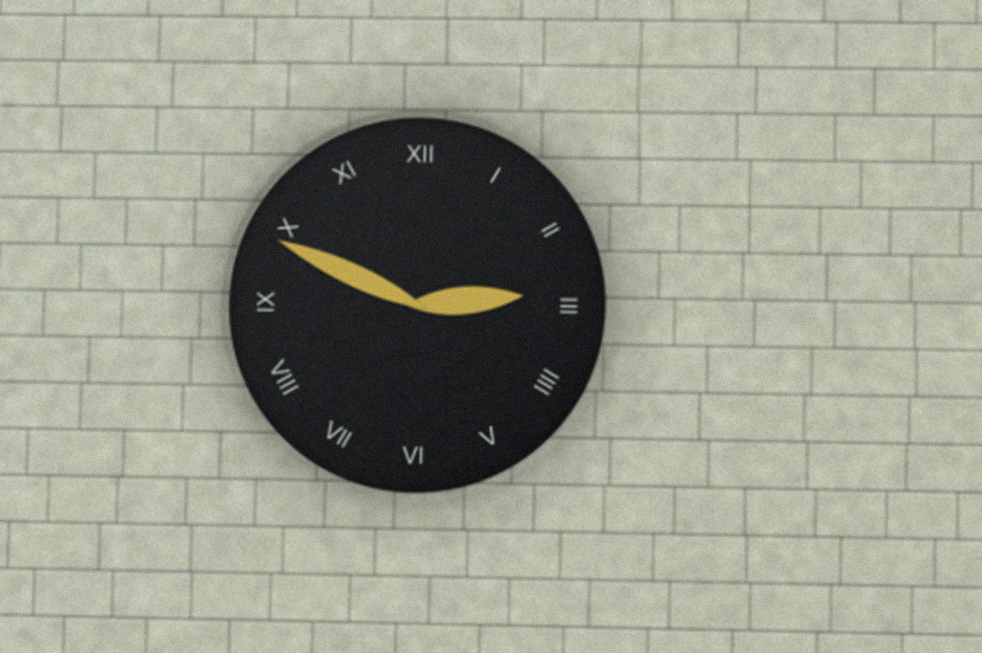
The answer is 2:49
